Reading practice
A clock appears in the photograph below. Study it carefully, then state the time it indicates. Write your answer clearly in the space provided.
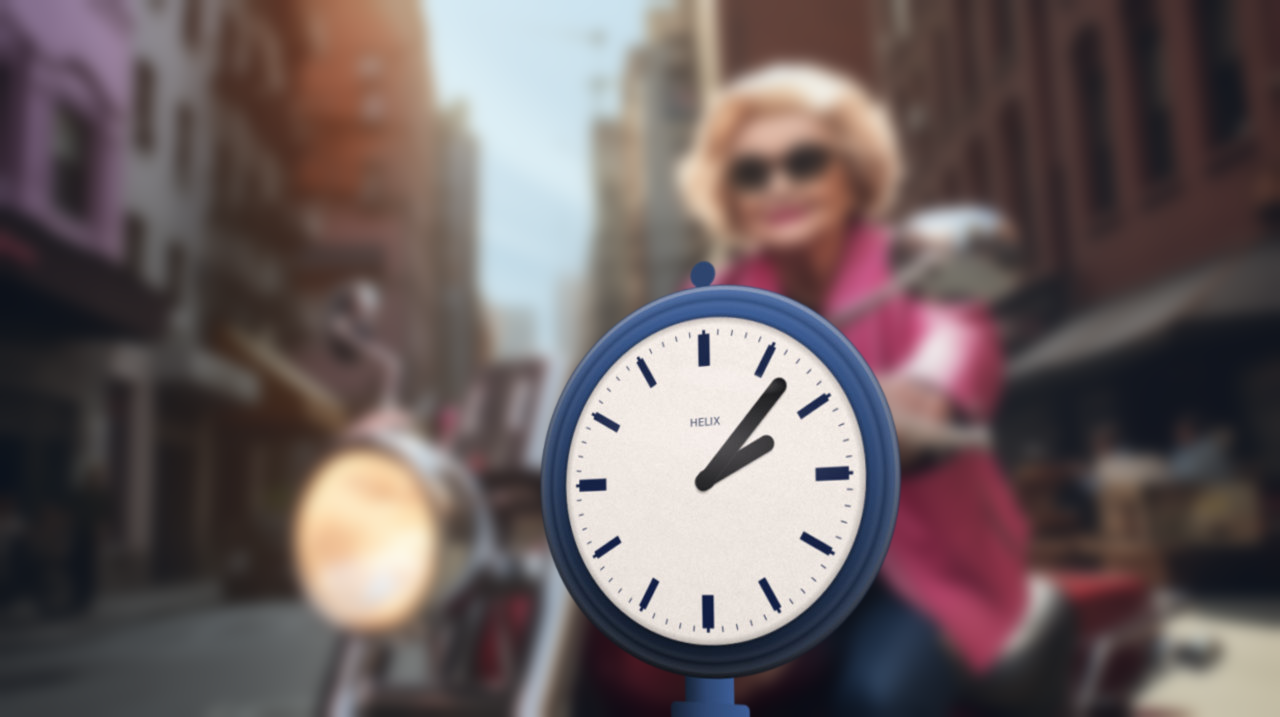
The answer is 2:07
